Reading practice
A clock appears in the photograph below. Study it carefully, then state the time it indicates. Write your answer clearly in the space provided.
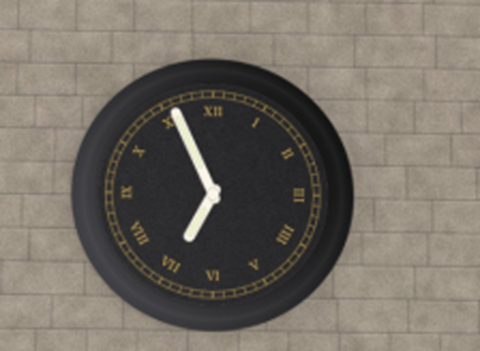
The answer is 6:56
